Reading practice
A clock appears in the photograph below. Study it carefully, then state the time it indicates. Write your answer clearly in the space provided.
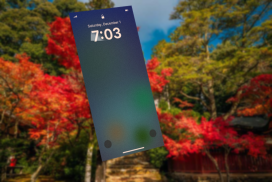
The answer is 7:03
